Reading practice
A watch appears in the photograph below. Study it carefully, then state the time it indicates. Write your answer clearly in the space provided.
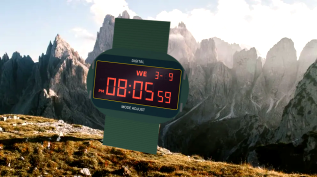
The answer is 8:05:59
